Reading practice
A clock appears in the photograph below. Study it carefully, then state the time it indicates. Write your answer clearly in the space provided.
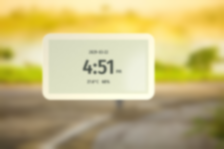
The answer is 4:51
